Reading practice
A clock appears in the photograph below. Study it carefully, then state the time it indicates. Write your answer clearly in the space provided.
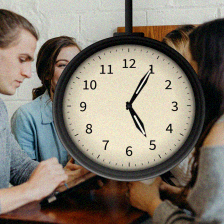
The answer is 5:05
